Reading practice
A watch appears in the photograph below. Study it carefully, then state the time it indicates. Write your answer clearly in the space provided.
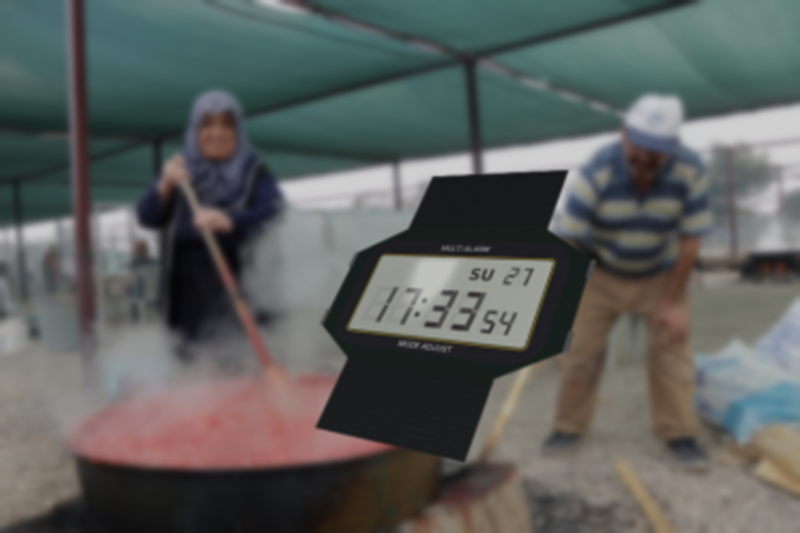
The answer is 17:33:54
